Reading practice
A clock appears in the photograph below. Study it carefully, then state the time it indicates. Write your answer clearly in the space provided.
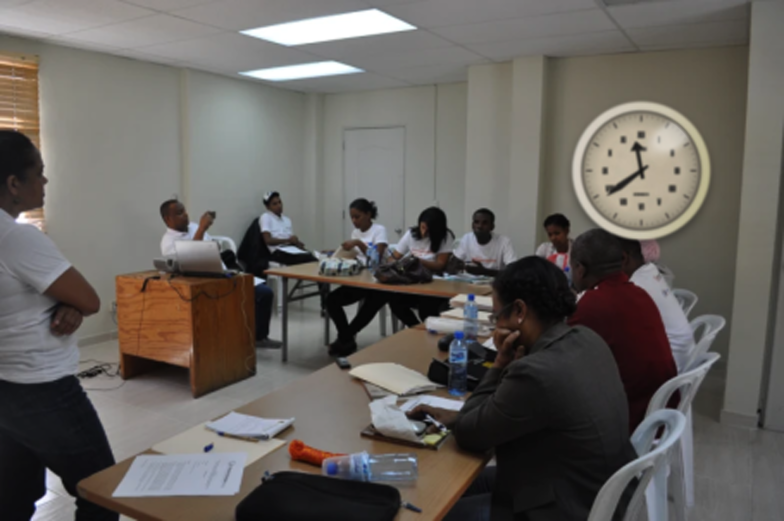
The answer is 11:39
